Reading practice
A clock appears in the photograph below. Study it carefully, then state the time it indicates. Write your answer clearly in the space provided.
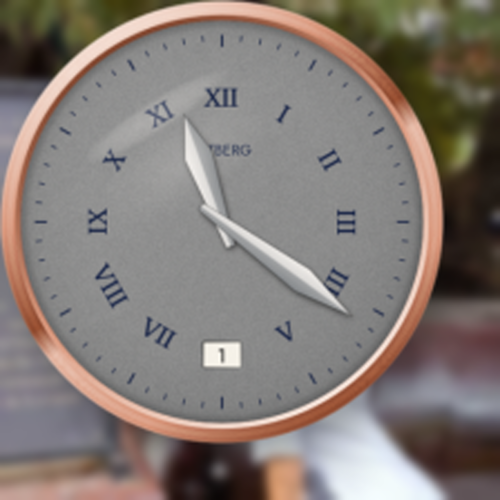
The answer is 11:21
